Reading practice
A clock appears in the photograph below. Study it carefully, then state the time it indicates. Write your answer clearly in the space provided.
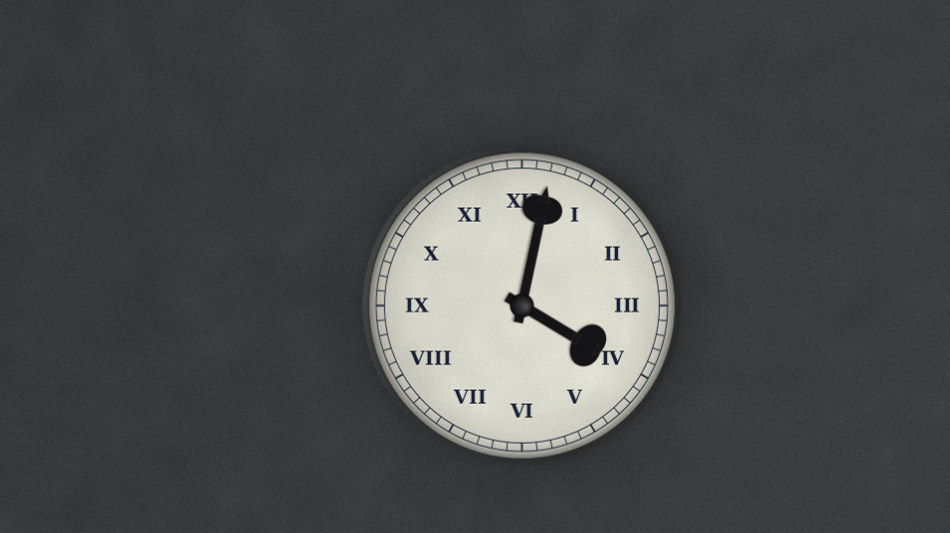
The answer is 4:02
